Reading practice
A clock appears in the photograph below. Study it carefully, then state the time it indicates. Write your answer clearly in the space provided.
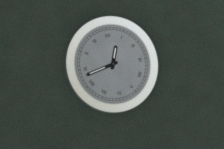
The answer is 12:43
